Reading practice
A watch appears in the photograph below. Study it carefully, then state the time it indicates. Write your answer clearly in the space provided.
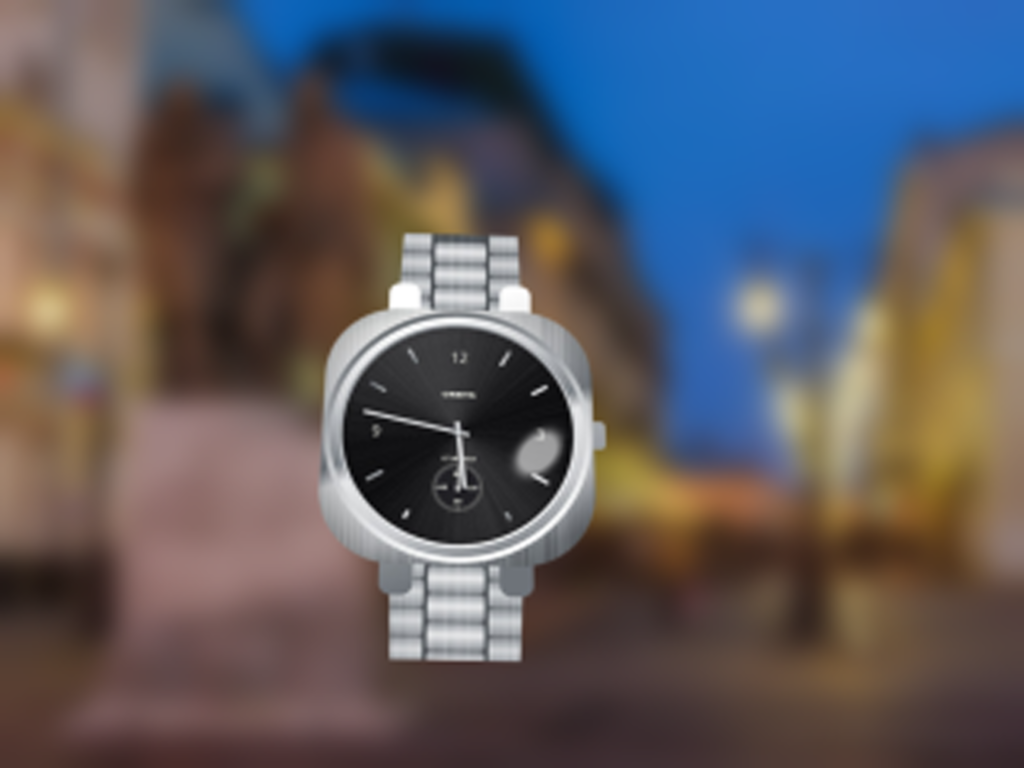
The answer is 5:47
